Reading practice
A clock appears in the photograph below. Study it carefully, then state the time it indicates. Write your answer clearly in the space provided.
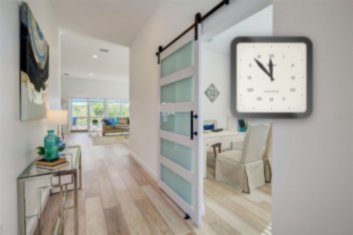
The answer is 11:53
